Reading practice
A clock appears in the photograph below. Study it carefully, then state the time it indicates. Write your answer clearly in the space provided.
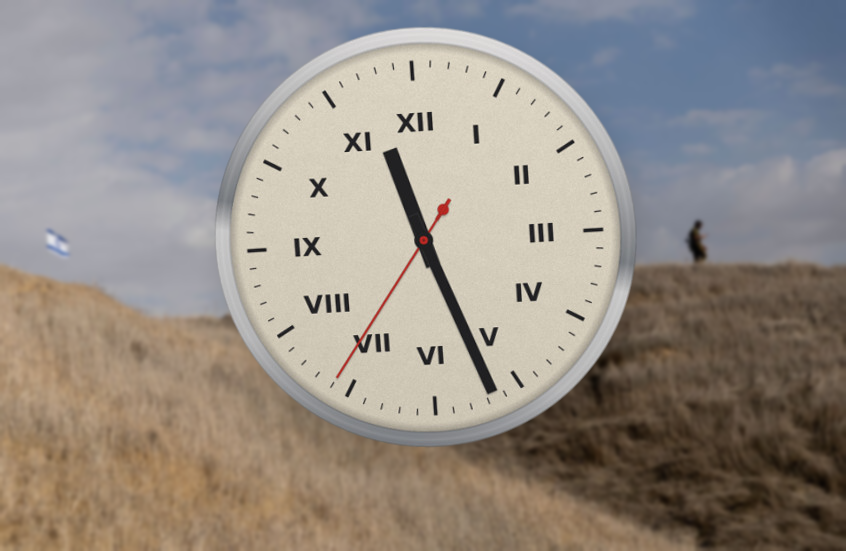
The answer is 11:26:36
